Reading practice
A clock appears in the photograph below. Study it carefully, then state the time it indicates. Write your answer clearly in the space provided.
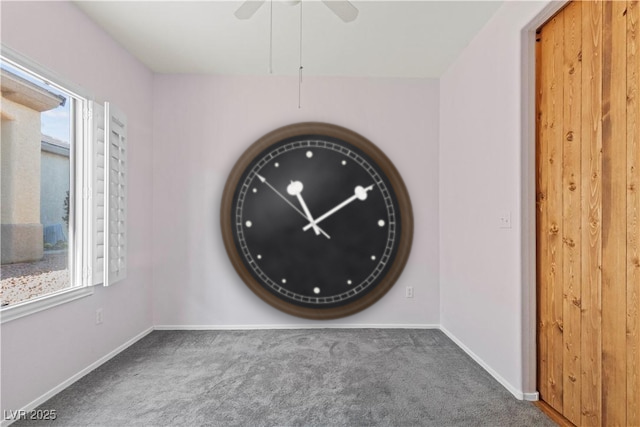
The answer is 11:09:52
